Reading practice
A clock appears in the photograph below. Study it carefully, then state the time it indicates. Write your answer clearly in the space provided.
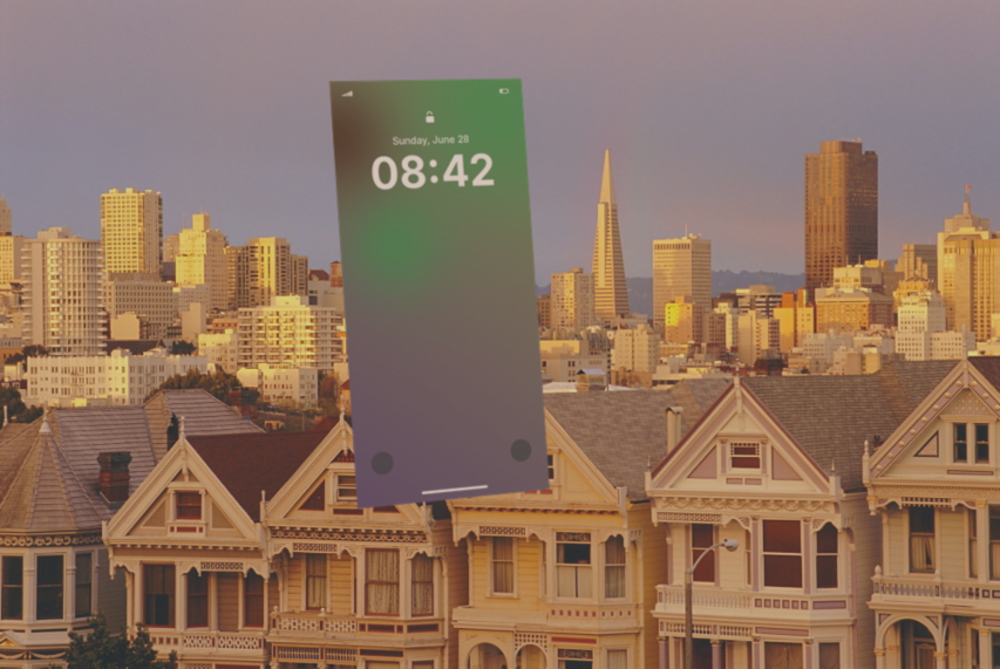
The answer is 8:42
